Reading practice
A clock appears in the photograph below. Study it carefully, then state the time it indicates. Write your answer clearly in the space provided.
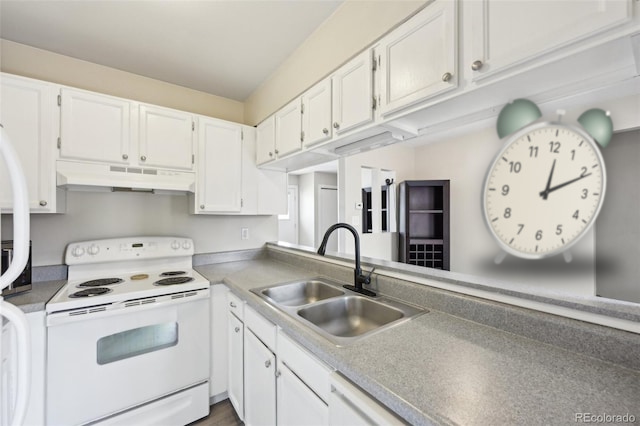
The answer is 12:11
